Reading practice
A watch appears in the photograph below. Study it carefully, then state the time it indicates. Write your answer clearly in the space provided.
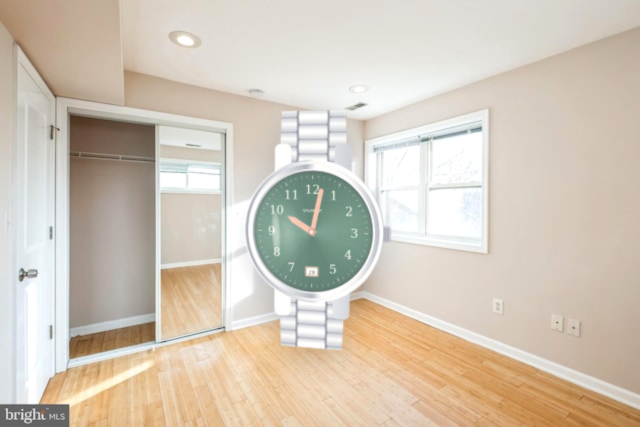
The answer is 10:02
